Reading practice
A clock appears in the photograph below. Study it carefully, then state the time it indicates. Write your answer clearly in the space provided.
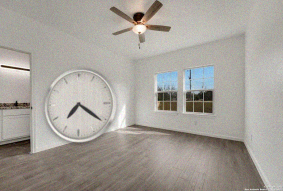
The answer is 7:21
